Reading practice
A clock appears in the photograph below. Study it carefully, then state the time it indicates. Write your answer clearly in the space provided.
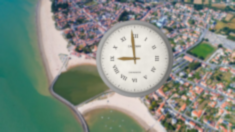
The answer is 8:59
